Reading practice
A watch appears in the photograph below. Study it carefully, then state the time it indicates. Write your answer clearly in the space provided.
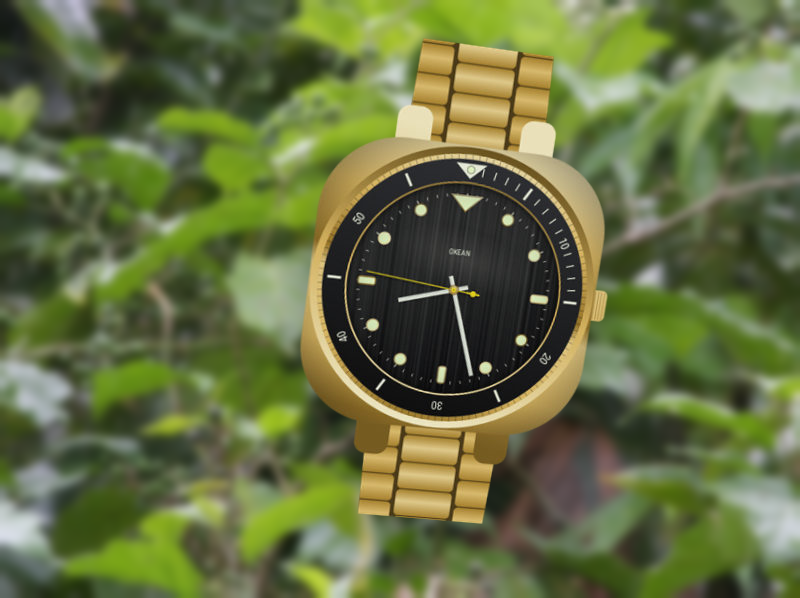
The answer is 8:26:46
